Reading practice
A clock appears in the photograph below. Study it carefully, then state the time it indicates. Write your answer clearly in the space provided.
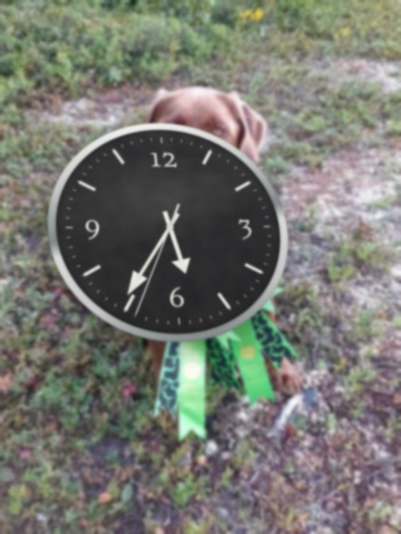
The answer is 5:35:34
